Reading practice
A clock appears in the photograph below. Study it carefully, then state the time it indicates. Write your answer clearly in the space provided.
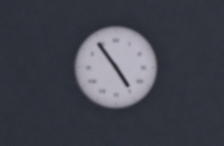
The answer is 4:54
